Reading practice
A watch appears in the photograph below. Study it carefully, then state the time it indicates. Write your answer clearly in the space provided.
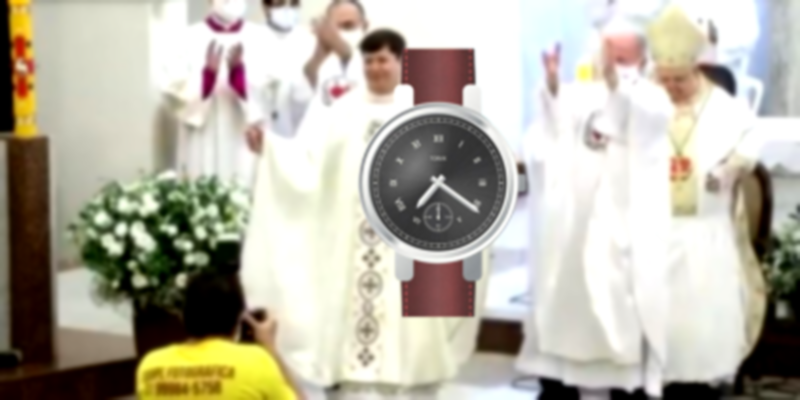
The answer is 7:21
